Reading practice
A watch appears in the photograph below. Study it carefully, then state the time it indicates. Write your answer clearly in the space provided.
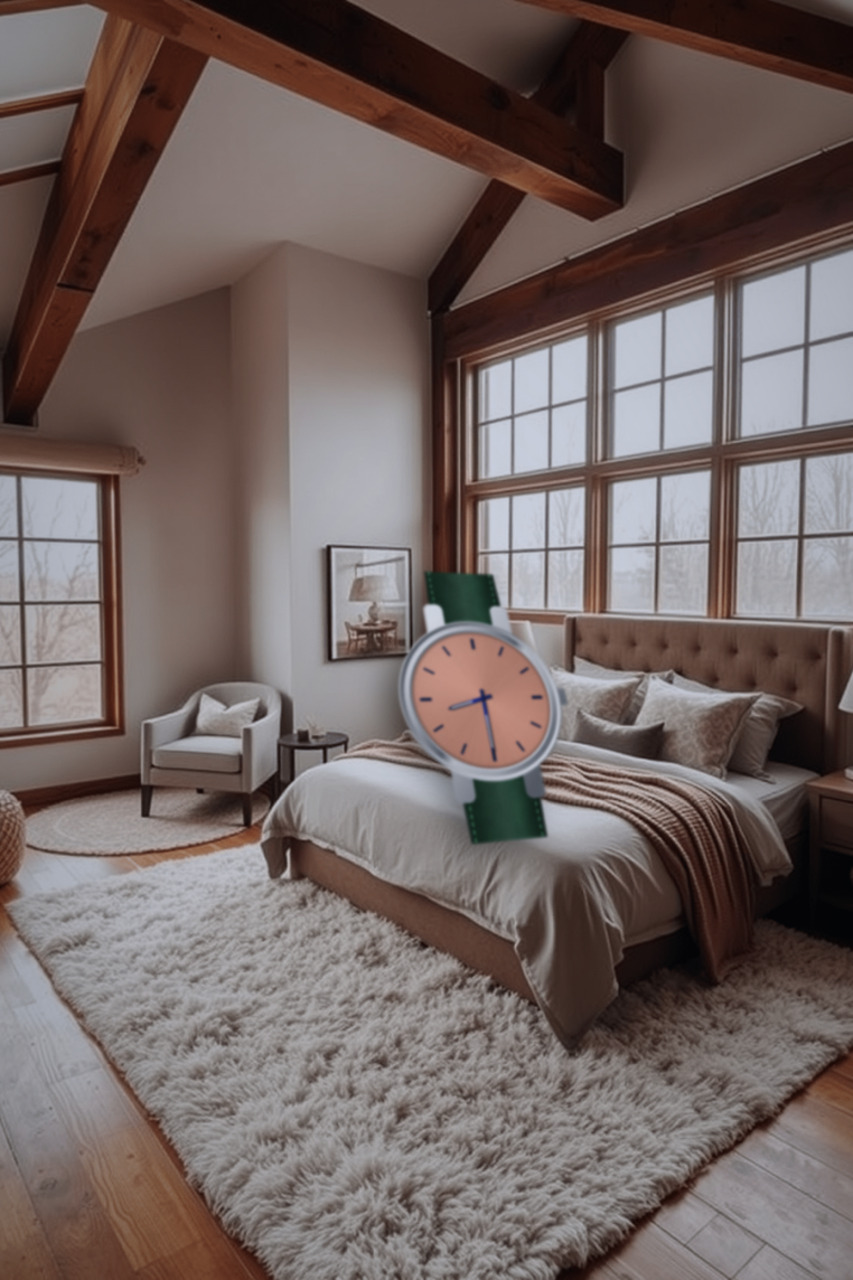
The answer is 8:30
